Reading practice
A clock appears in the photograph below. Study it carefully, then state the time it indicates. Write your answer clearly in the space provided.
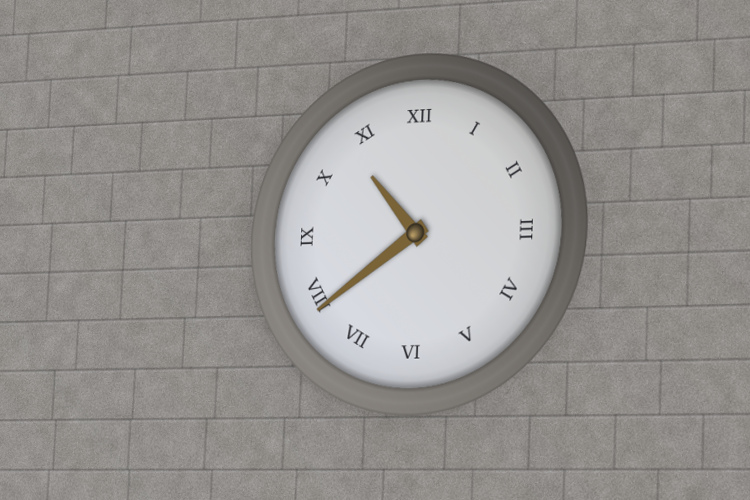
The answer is 10:39
